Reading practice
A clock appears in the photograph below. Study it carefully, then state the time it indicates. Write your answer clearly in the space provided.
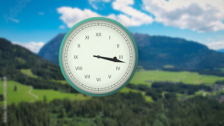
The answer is 3:17
